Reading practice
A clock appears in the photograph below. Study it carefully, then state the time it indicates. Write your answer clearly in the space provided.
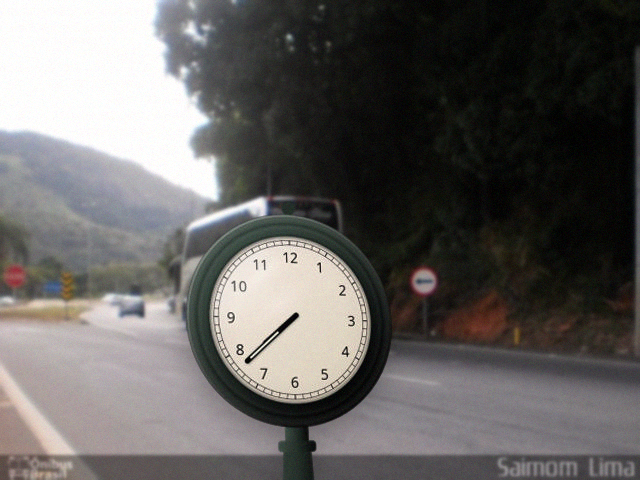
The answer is 7:38
